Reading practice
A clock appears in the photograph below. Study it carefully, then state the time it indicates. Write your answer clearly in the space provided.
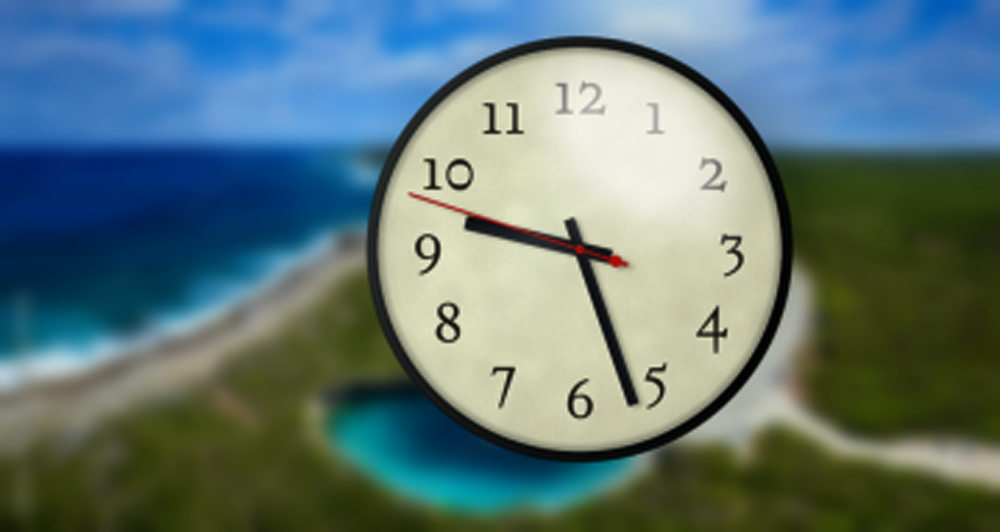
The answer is 9:26:48
